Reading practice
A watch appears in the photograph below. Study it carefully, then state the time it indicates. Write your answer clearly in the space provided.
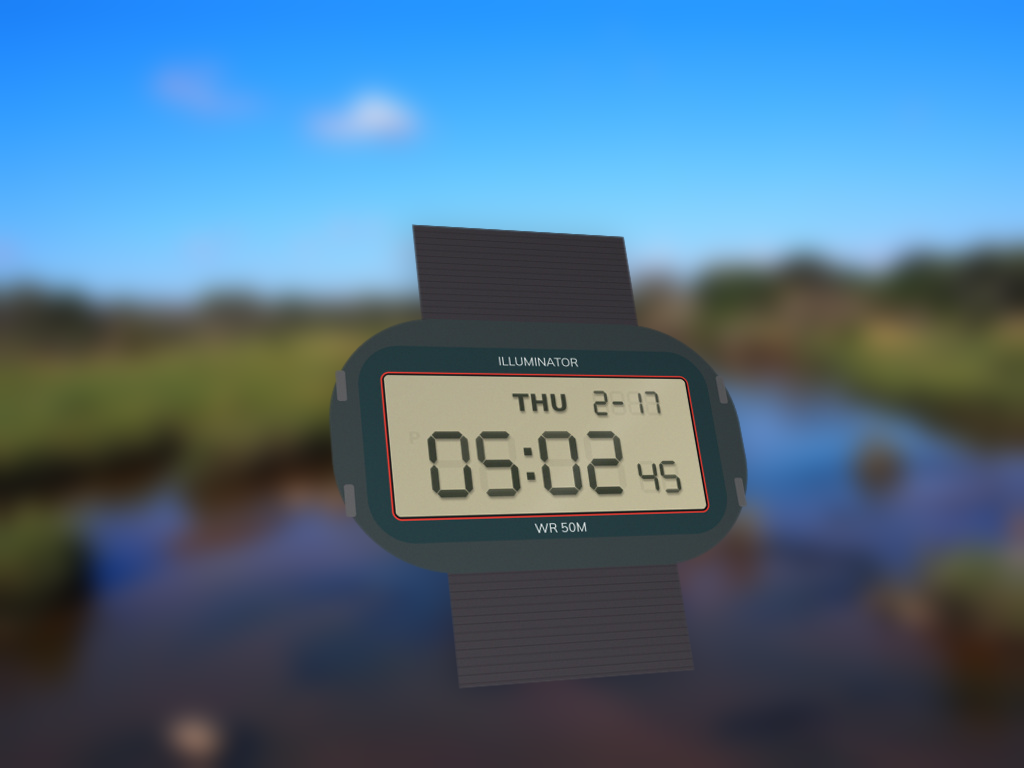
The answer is 5:02:45
